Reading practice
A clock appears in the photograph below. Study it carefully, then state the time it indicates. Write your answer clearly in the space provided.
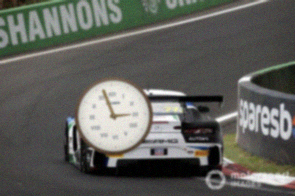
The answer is 2:57
